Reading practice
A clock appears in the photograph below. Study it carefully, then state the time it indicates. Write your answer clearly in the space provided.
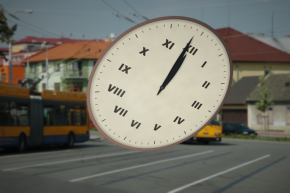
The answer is 11:59
